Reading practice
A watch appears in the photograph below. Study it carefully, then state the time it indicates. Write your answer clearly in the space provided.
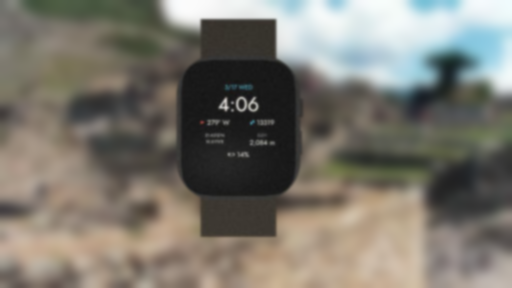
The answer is 4:06
